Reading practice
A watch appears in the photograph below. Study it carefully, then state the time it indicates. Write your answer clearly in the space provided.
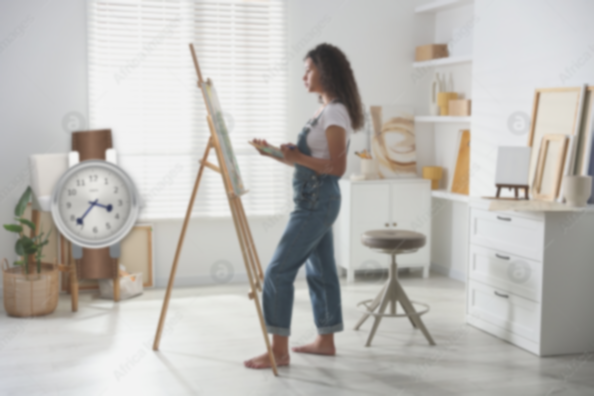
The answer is 3:37
